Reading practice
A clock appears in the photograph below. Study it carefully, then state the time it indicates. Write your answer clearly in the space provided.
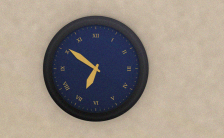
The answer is 6:51
